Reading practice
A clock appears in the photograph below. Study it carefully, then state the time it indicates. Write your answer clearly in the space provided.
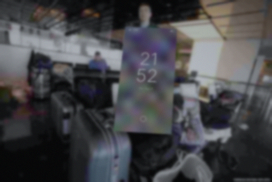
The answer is 21:52
